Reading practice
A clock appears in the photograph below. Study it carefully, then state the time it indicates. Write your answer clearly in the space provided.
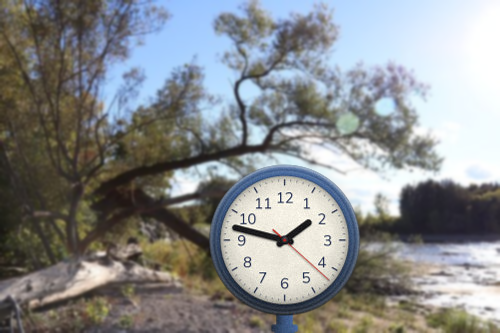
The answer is 1:47:22
